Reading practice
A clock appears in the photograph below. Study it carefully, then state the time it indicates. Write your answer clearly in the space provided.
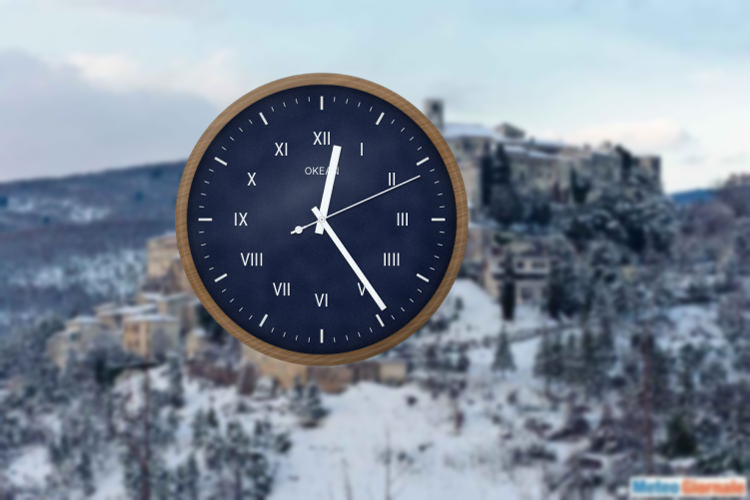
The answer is 12:24:11
